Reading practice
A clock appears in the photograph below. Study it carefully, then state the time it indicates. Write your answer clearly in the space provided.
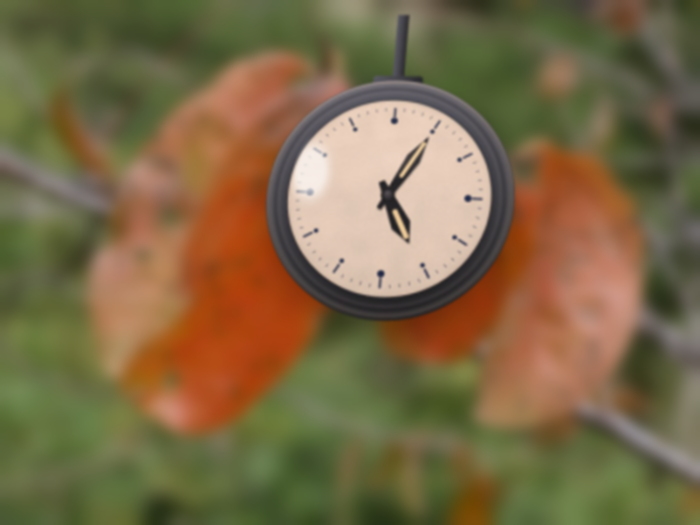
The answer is 5:05
